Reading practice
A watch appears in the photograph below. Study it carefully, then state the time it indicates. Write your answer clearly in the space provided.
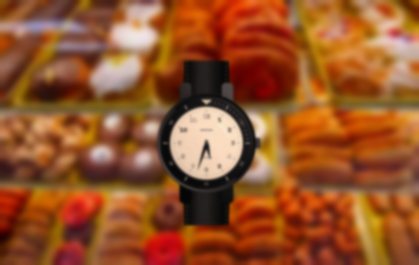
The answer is 5:33
